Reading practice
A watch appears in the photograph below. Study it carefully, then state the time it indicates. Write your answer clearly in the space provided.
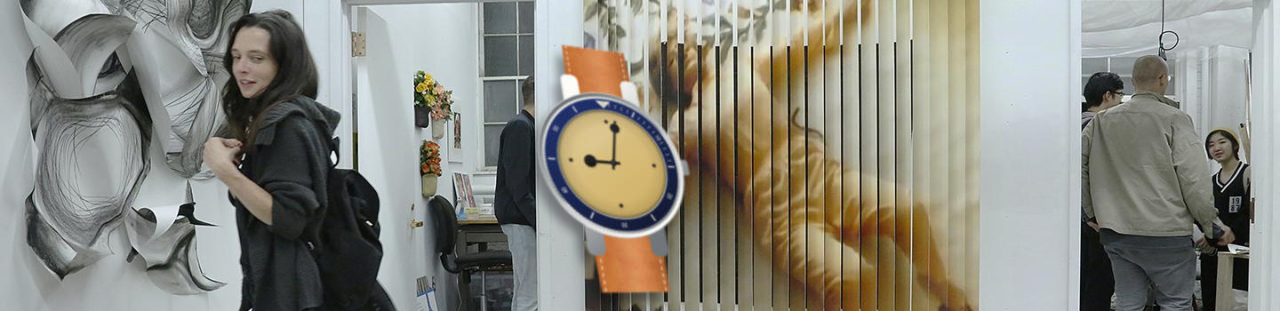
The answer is 9:02
